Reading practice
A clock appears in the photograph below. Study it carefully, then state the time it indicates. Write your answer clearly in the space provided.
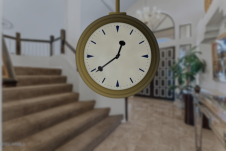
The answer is 12:39
